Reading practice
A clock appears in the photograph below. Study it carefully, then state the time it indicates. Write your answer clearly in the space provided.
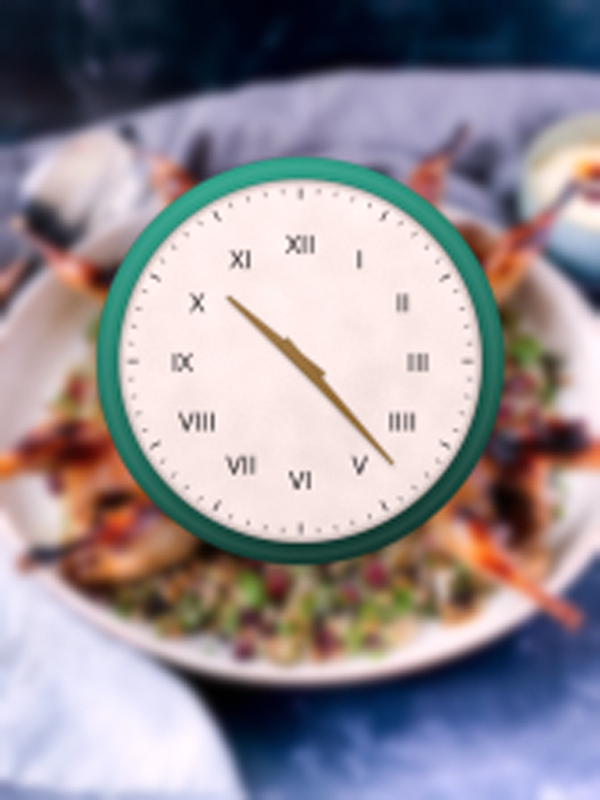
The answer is 10:23
